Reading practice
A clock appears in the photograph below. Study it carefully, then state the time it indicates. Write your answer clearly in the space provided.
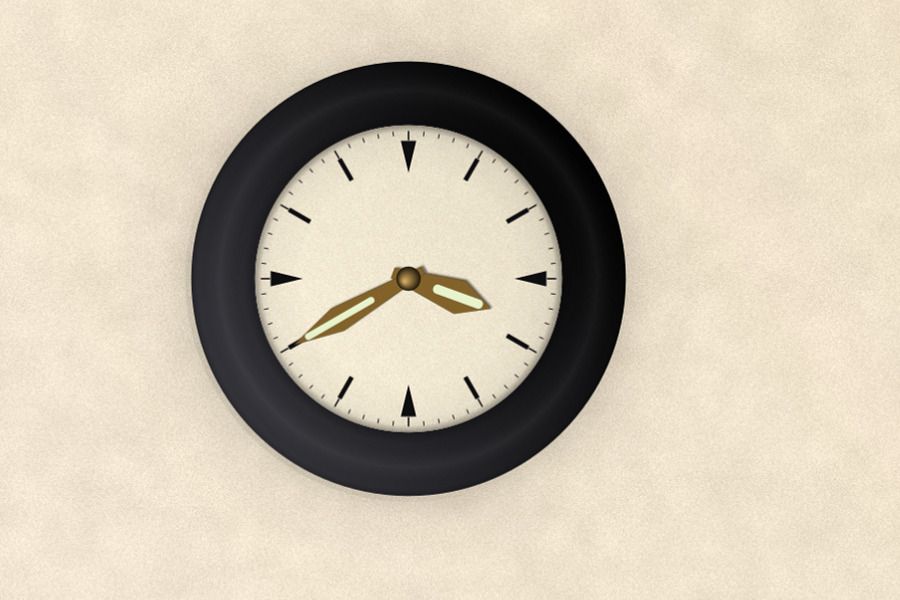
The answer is 3:40
